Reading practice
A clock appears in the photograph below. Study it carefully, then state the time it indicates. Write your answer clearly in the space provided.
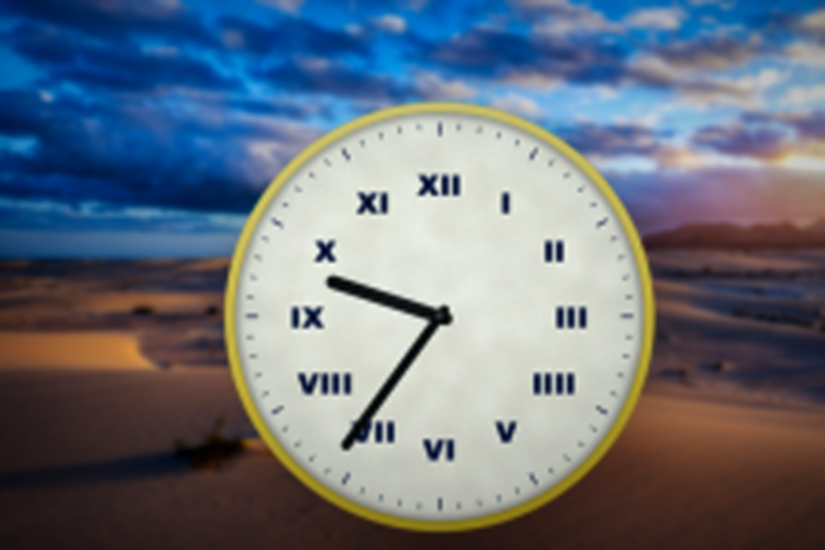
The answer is 9:36
